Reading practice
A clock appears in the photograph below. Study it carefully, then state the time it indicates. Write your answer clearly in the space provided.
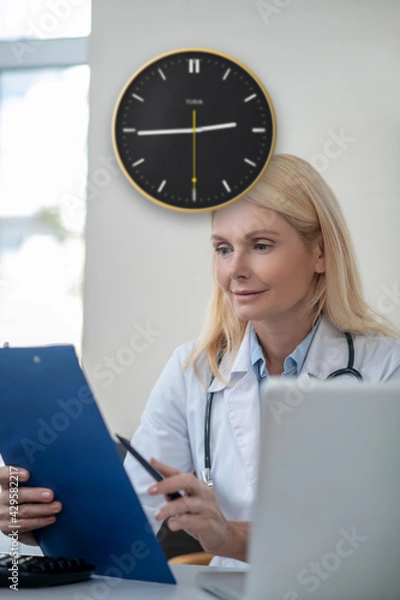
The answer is 2:44:30
